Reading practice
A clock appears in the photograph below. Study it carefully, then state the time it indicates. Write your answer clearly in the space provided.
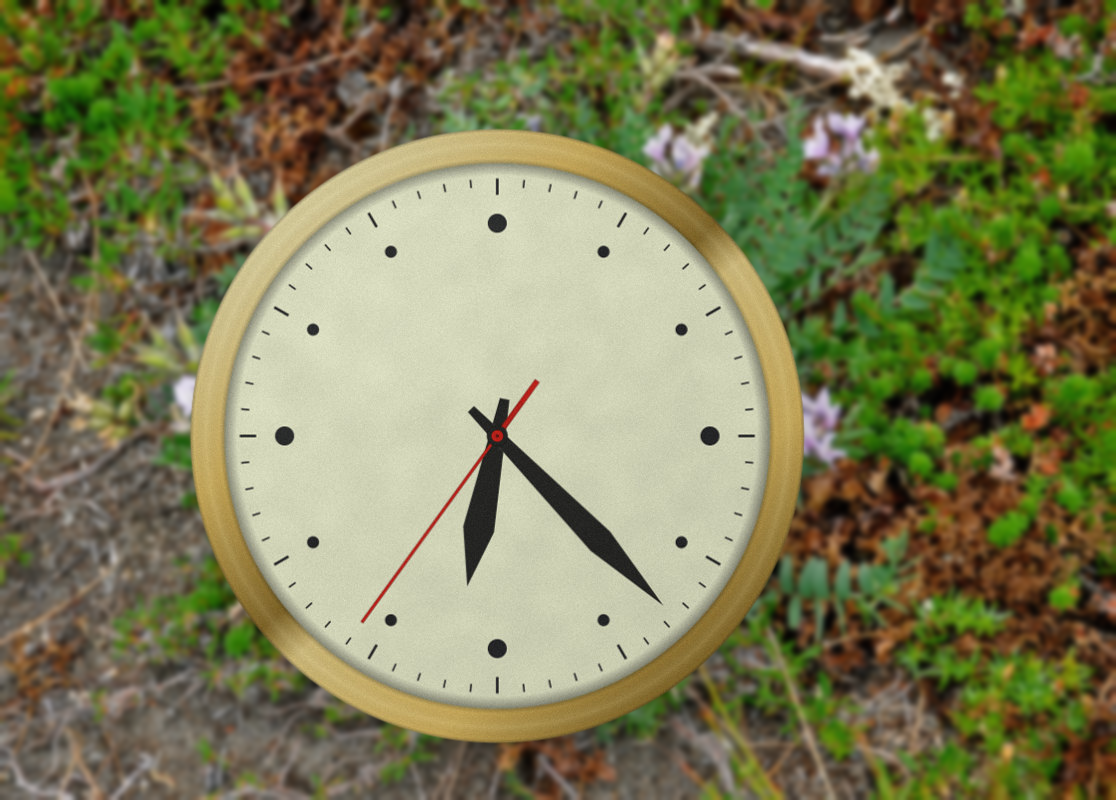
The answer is 6:22:36
